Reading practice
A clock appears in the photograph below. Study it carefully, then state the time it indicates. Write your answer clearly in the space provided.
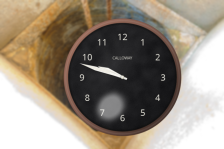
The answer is 9:48
